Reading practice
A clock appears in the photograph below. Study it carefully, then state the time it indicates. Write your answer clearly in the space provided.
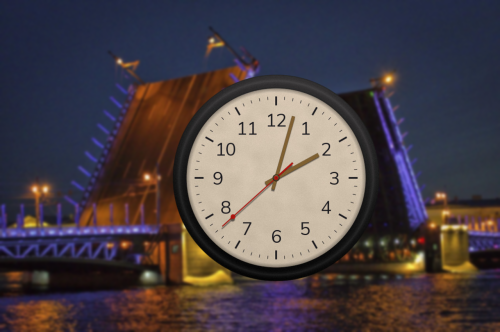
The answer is 2:02:38
